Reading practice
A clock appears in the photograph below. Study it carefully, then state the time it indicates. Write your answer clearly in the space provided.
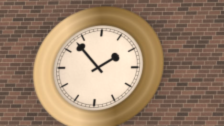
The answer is 1:53
